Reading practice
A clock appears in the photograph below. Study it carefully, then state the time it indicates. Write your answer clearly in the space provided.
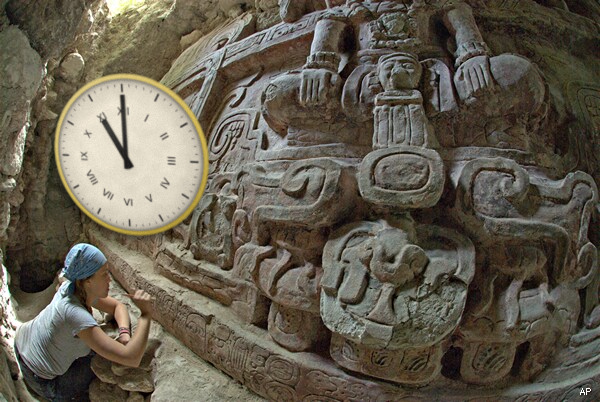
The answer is 11:00
